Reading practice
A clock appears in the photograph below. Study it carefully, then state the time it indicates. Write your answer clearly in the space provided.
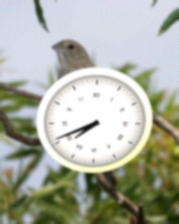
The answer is 7:41
